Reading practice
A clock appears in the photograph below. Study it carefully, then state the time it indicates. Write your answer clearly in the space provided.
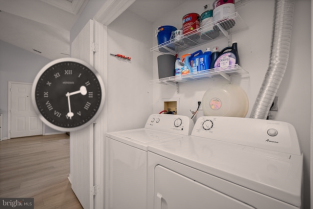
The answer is 2:29
